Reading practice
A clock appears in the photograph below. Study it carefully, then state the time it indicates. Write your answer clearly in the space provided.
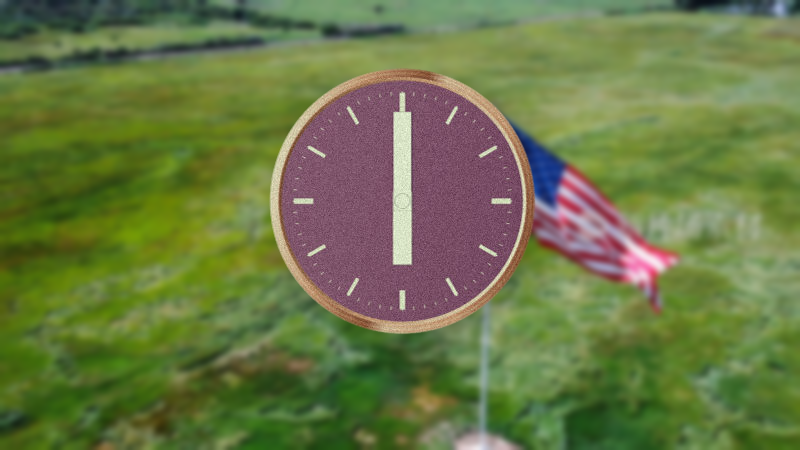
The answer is 6:00
